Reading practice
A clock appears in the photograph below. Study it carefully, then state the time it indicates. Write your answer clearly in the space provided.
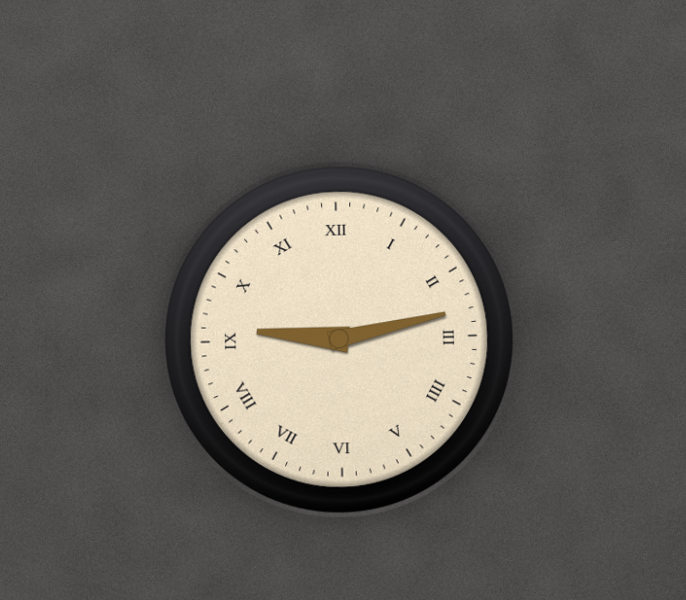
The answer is 9:13
